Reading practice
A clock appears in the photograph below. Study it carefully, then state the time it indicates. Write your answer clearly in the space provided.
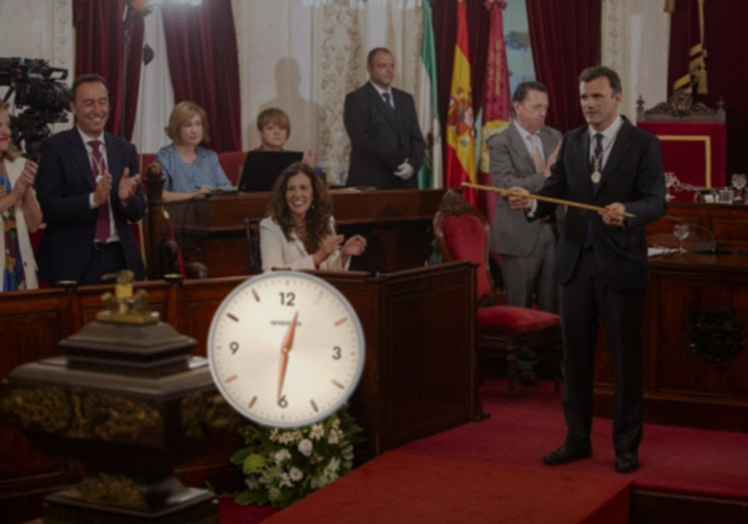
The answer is 12:31
